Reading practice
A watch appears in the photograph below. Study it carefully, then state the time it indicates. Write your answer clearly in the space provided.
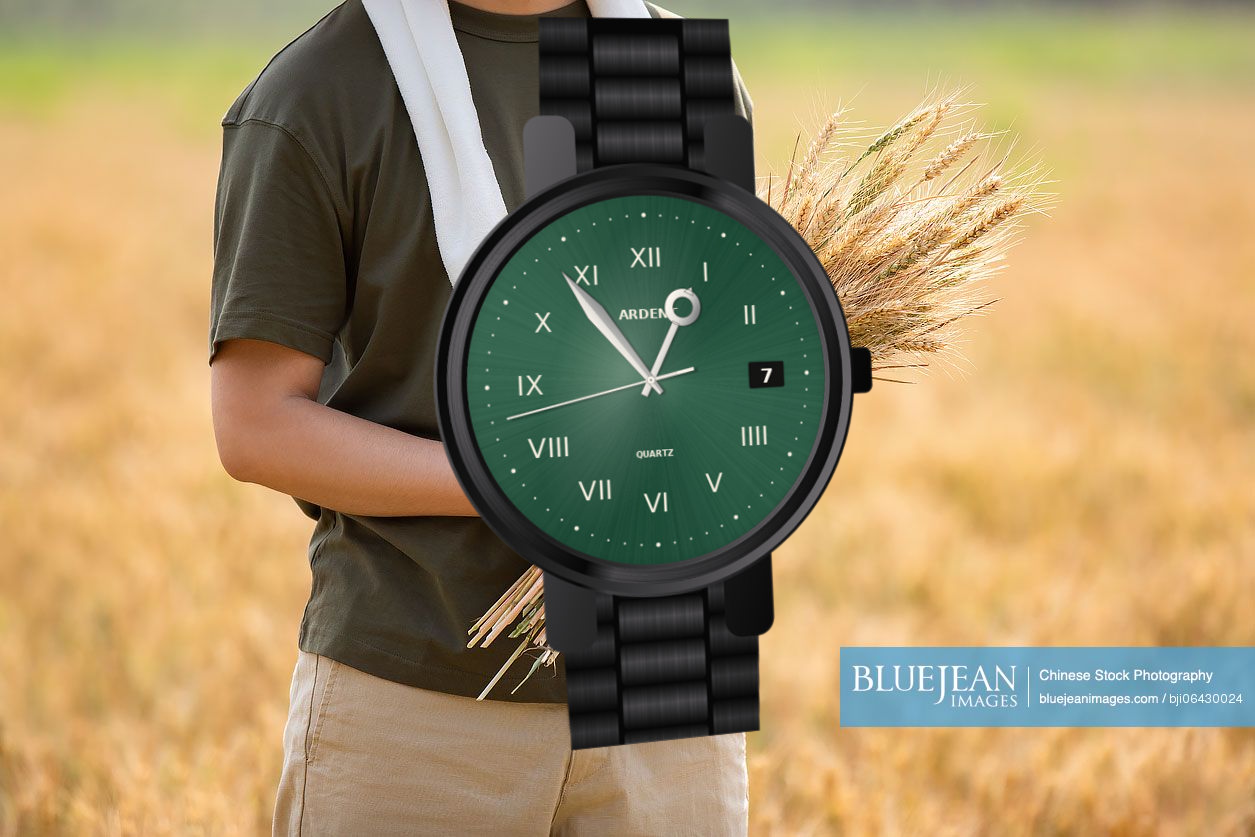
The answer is 12:53:43
